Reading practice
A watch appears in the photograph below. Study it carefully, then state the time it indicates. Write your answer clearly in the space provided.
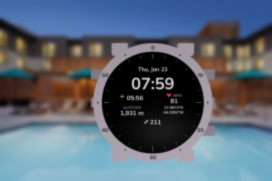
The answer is 7:59
